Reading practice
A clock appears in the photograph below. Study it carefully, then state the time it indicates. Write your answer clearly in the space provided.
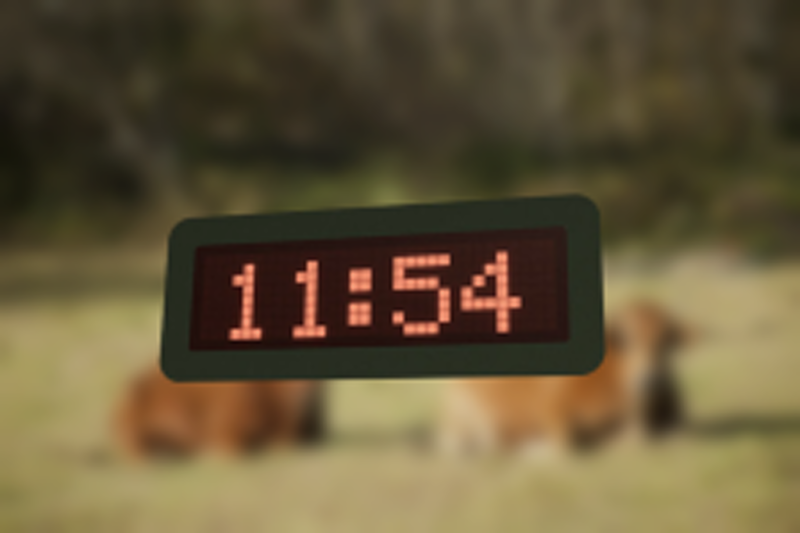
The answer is 11:54
